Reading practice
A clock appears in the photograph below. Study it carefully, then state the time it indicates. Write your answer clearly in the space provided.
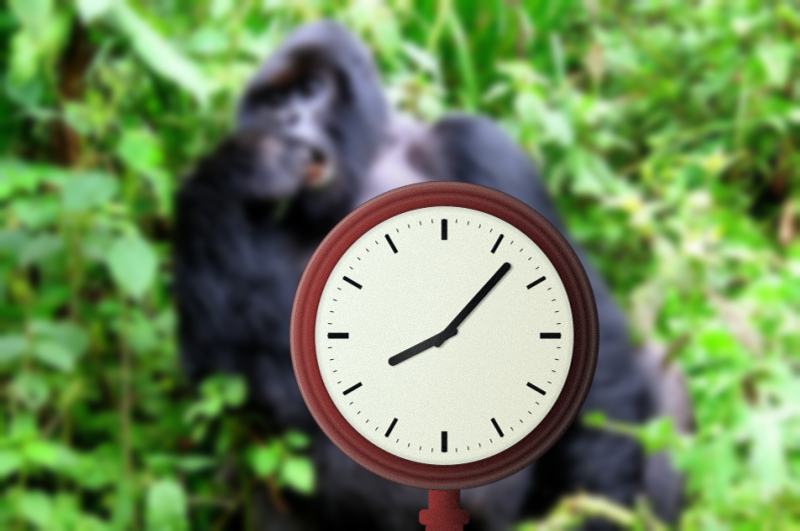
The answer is 8:07
